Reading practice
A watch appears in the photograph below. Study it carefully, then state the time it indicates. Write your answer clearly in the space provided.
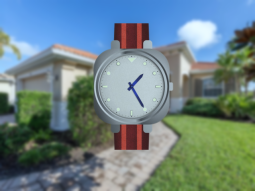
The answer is 1:25
